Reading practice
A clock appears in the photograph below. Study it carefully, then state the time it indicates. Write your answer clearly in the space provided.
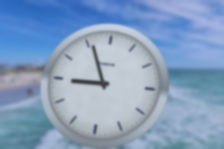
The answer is 8:56
